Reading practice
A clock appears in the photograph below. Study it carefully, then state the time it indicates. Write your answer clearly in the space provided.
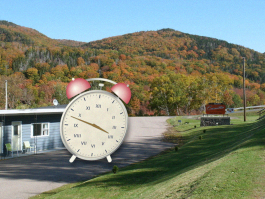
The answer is 3:48
